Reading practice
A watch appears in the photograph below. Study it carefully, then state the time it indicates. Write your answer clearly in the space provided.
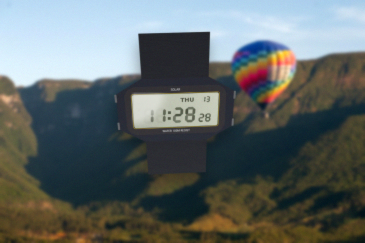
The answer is 11:28:28
